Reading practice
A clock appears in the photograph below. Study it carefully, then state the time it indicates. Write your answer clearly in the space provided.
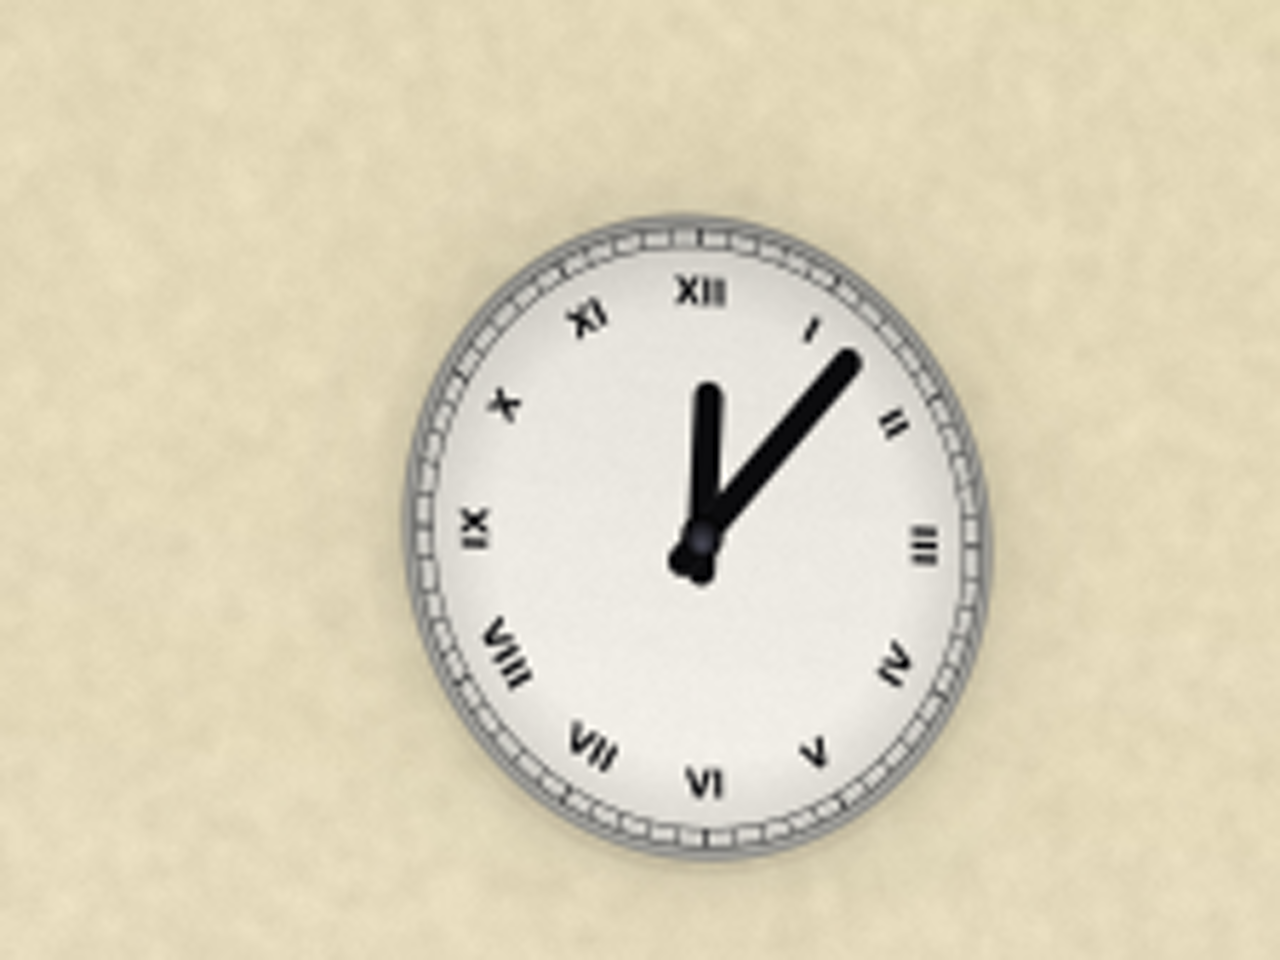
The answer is 12:07
